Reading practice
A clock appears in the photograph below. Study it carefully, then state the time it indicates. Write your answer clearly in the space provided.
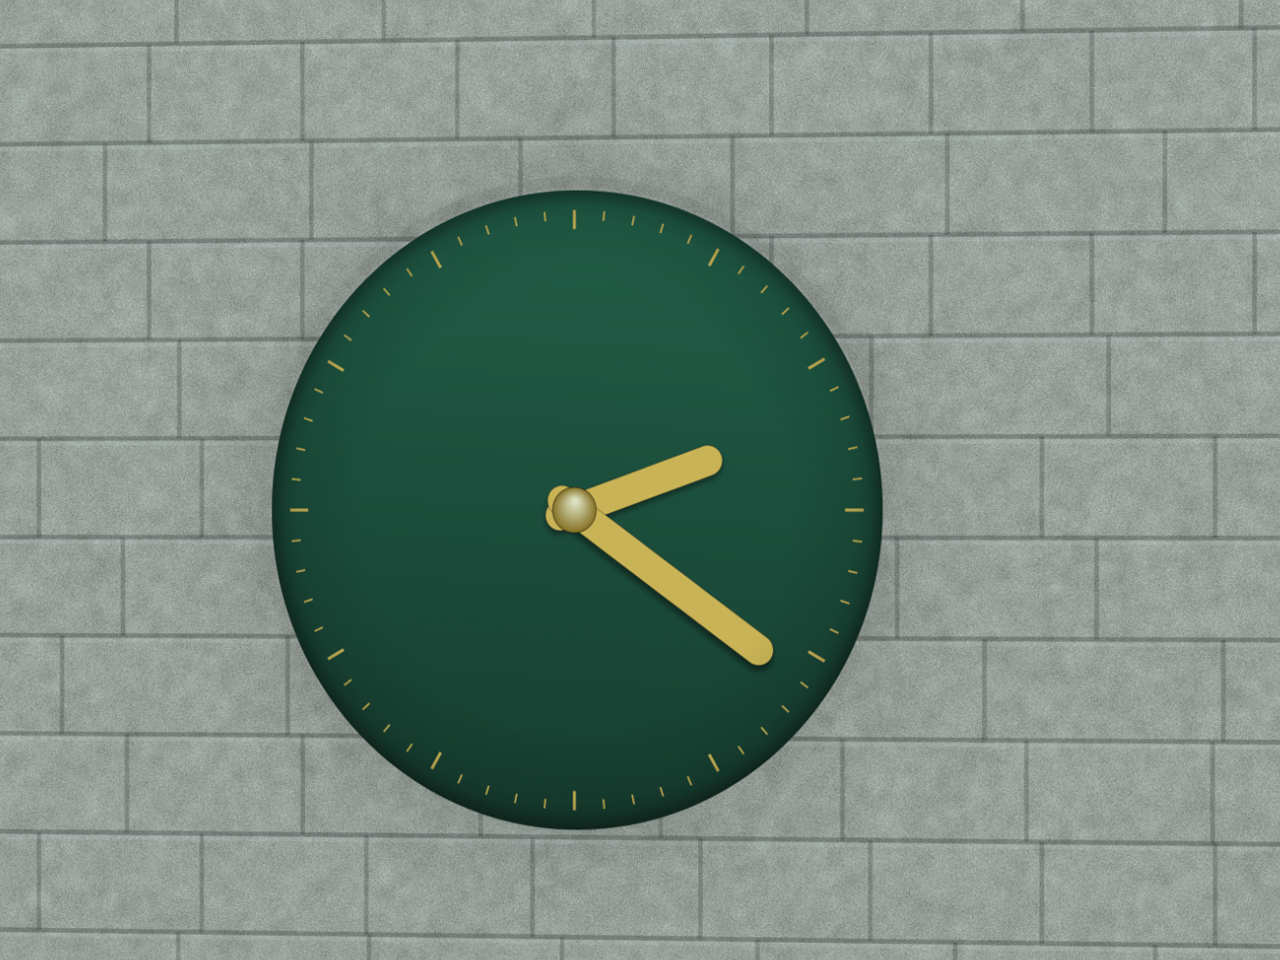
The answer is 2:21
